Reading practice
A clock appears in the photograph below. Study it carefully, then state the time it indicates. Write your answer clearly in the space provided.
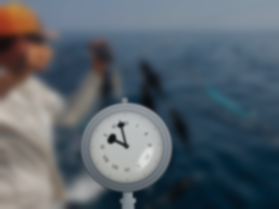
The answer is 9:58
